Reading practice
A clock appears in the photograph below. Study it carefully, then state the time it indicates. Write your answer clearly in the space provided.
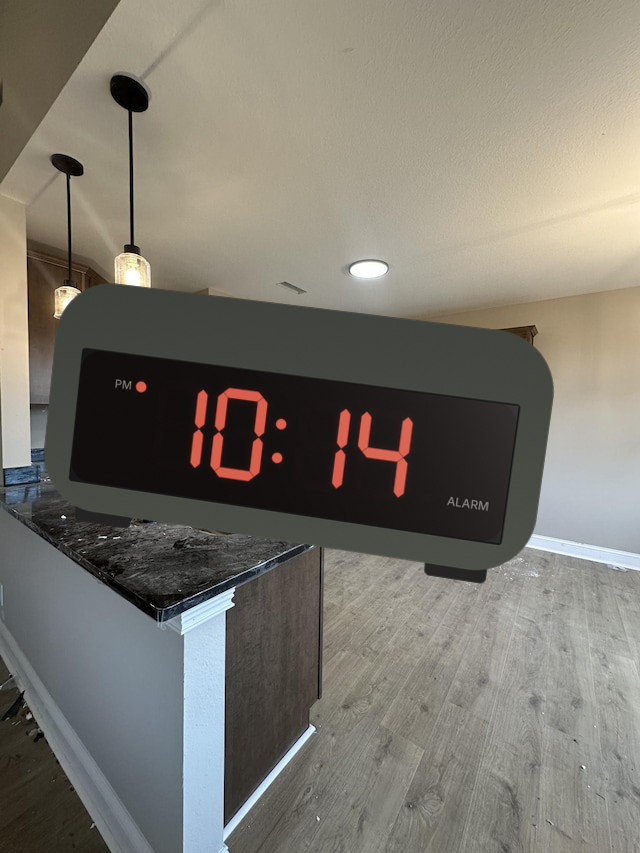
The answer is 10:14
